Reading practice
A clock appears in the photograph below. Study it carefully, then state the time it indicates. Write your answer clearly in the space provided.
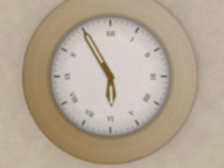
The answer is 5:55
